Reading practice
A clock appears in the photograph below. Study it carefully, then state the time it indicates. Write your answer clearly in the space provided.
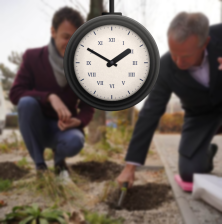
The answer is 1:50
